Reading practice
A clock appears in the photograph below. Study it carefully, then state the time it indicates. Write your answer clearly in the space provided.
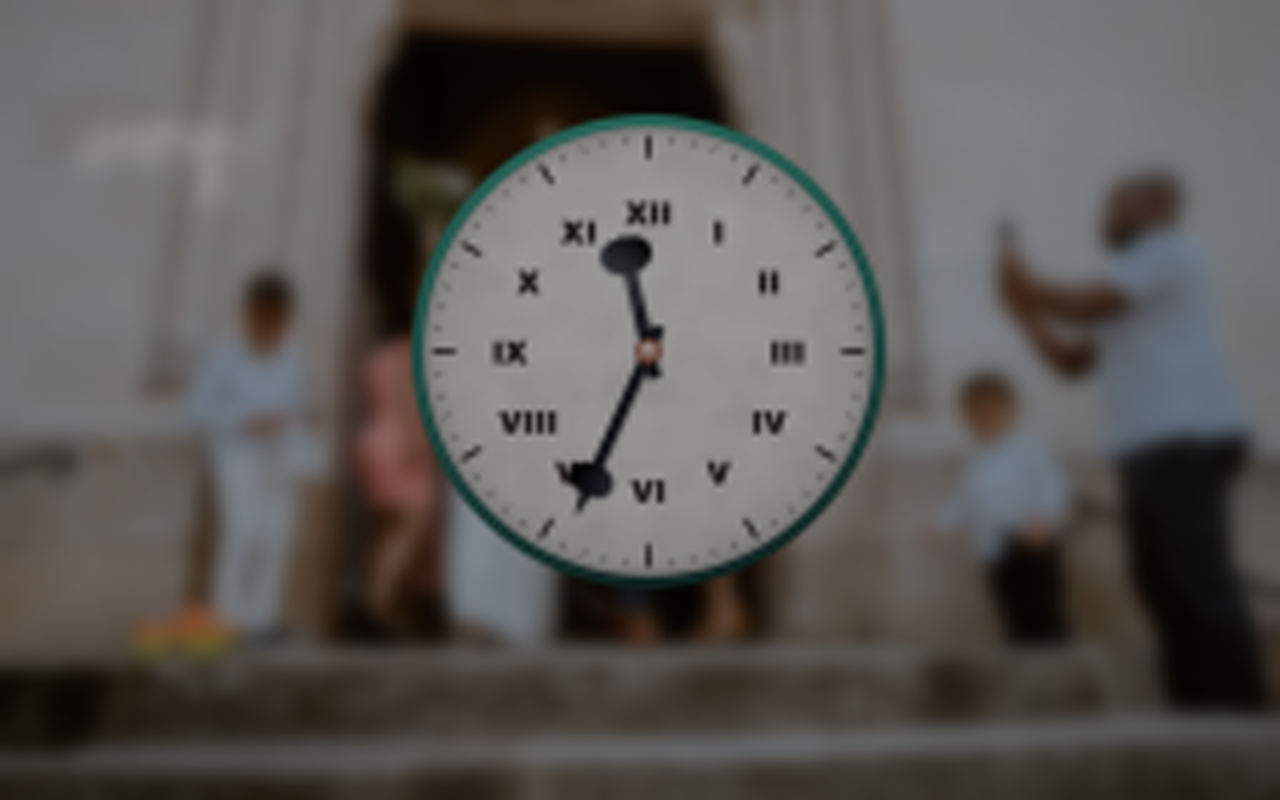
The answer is 11:34
